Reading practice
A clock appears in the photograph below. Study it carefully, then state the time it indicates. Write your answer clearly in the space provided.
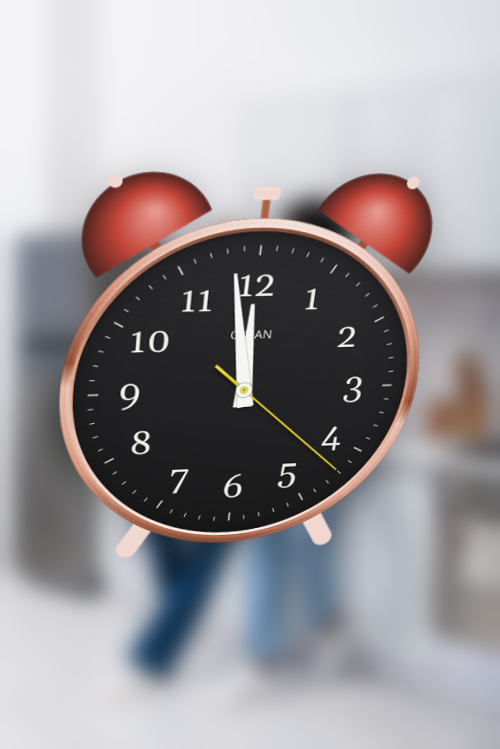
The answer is 11:58:22
